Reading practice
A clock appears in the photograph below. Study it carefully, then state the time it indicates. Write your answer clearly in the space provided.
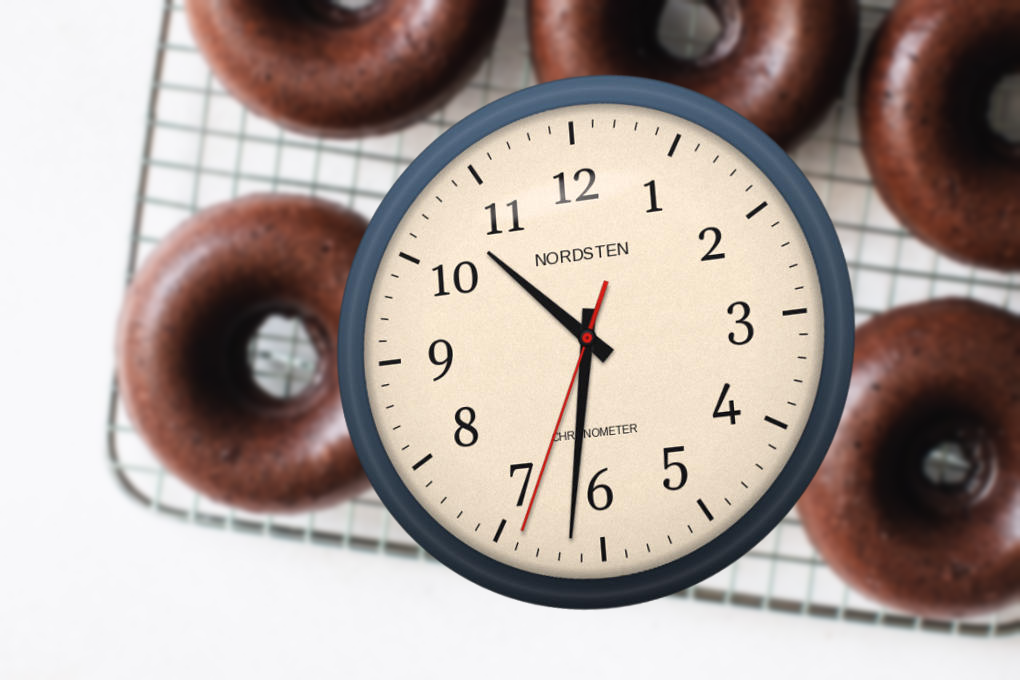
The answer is 10:31:34
